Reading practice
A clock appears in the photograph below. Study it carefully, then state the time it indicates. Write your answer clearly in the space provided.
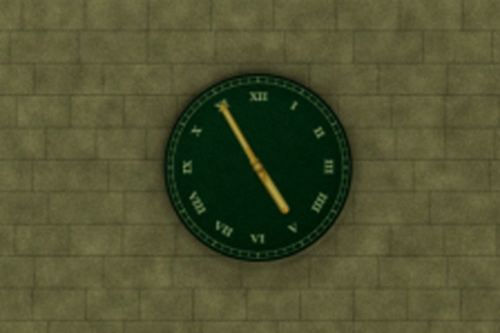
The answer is 4:55
